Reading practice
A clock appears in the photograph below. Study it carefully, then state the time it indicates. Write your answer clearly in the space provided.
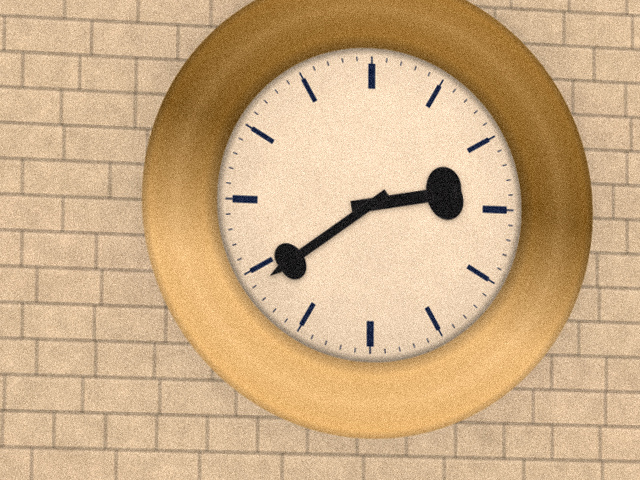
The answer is 2:39
